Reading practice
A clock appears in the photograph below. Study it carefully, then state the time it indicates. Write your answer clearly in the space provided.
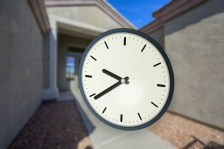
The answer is 9:39
